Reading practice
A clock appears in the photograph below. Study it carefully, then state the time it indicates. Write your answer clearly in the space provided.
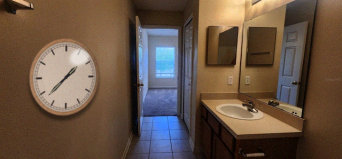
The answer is 1:38
